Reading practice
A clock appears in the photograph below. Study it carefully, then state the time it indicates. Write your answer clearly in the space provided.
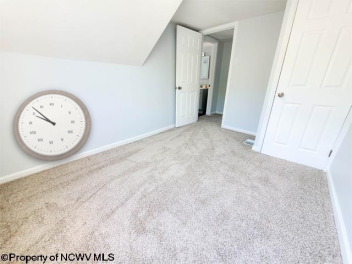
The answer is 9:52
